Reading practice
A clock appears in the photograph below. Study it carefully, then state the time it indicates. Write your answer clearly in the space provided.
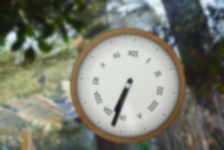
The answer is 6:32
